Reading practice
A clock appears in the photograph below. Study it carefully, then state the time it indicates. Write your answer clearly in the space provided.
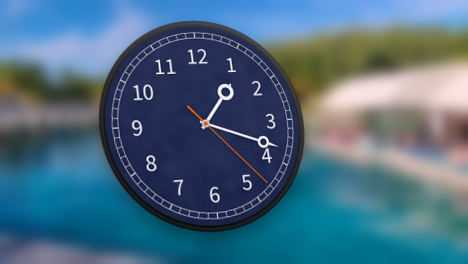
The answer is 1:18:23
